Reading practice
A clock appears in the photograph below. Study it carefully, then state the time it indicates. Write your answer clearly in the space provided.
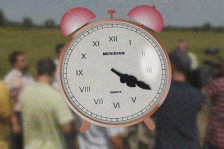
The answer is 4:20
